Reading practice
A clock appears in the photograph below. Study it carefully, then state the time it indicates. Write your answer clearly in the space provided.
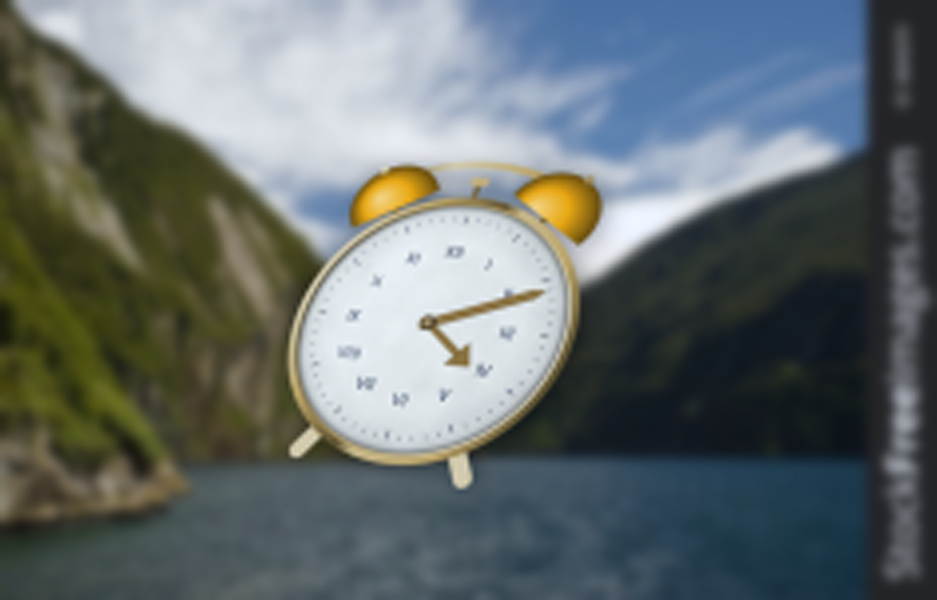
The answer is 4:11
